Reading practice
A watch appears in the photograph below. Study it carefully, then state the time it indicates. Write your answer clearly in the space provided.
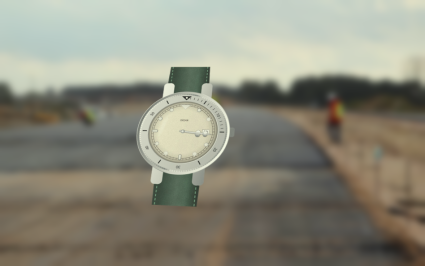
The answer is 3:16
